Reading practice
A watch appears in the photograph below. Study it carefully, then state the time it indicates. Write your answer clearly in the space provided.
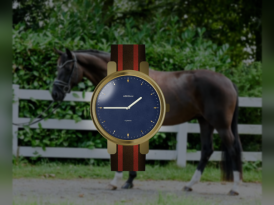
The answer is 1:45
